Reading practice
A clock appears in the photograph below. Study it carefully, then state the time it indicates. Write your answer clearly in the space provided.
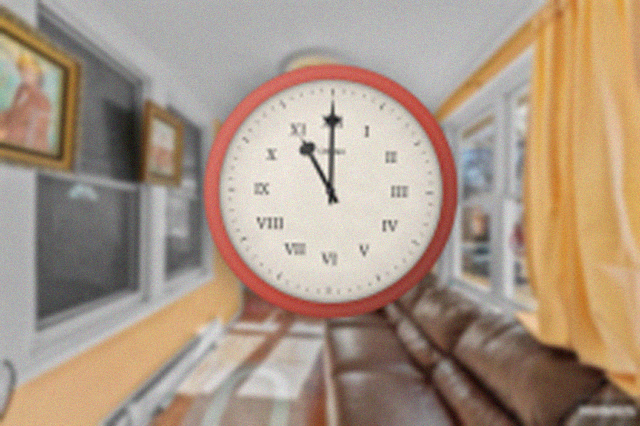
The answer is 11:00
